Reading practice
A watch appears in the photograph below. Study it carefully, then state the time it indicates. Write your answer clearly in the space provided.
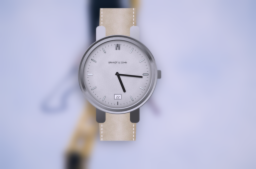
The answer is 5:16
